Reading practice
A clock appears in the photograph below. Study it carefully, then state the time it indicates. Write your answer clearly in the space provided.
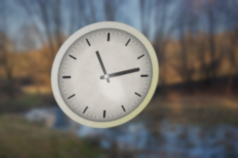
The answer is 11:13
